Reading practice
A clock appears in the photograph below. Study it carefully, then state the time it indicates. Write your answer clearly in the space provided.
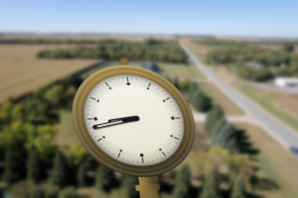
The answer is 8:43
